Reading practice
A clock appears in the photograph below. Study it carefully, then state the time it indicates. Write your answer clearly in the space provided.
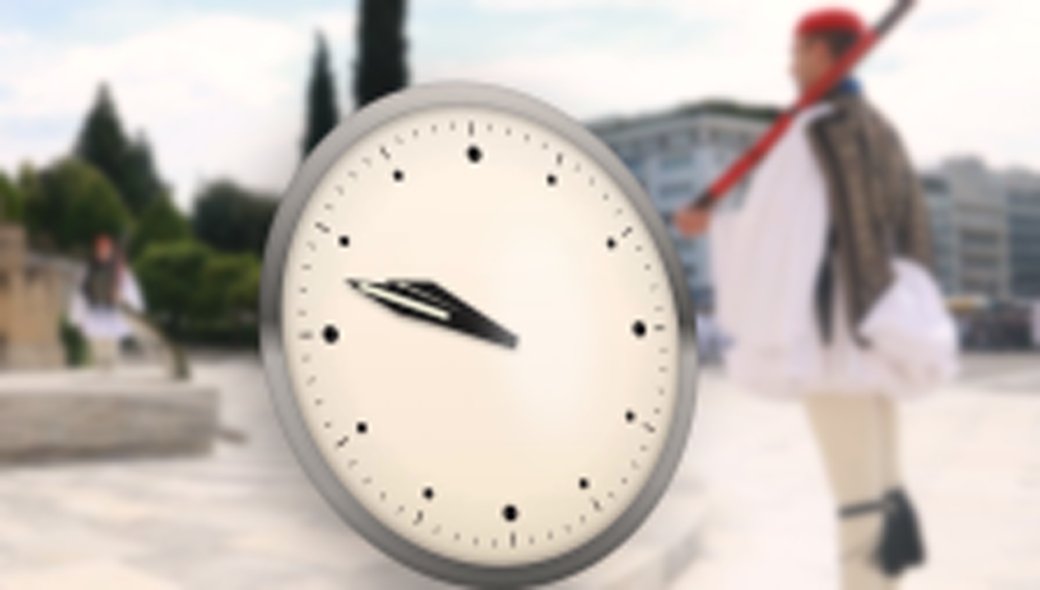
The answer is 9:48
